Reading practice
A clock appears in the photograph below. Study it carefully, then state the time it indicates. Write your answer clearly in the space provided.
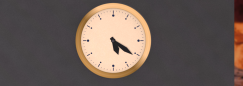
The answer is 5:21
